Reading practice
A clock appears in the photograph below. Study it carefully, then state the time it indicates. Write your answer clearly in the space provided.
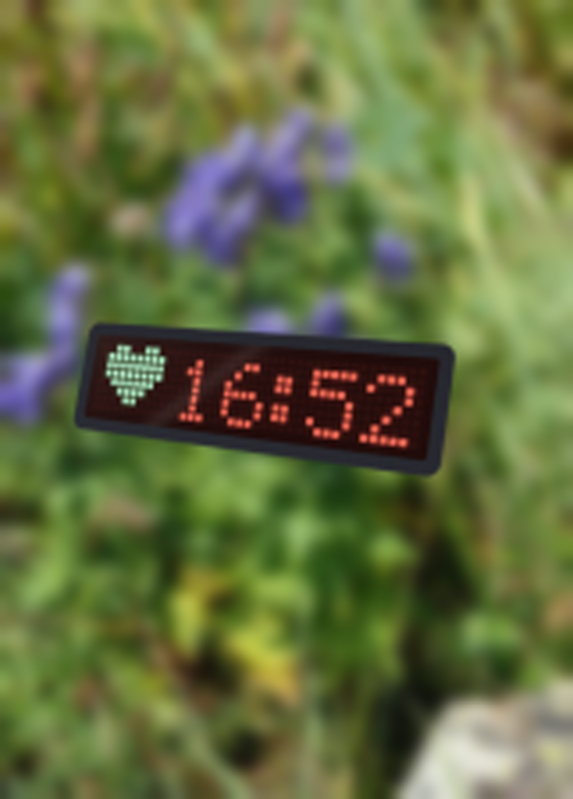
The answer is 16:52
